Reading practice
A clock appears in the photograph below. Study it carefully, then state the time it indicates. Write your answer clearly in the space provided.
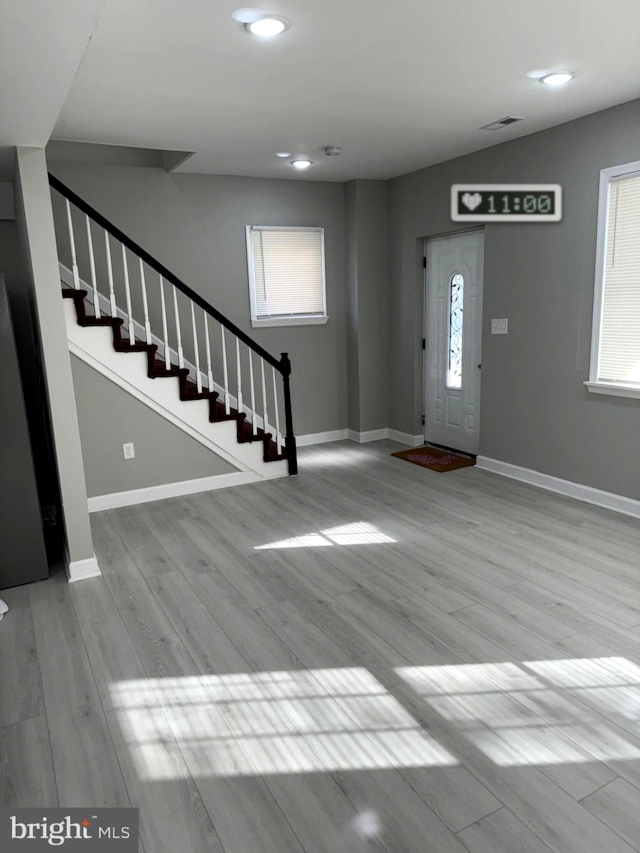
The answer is 11:00
